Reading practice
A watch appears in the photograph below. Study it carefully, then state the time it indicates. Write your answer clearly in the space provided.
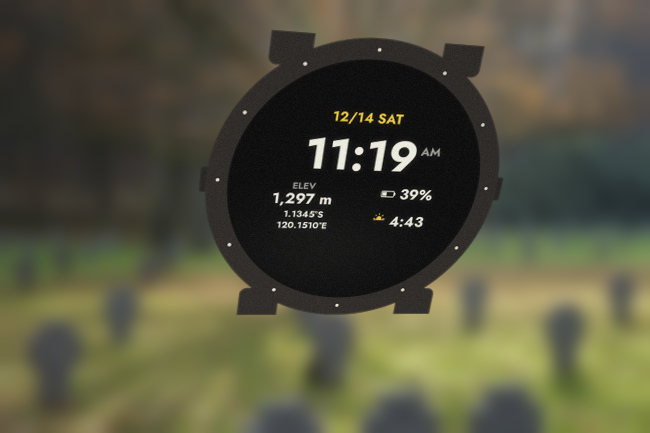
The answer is 11:19
